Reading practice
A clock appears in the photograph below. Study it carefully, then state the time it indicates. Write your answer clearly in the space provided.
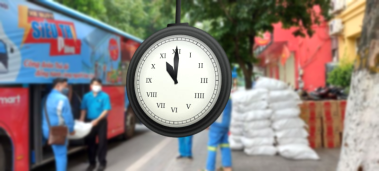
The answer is 11:00
